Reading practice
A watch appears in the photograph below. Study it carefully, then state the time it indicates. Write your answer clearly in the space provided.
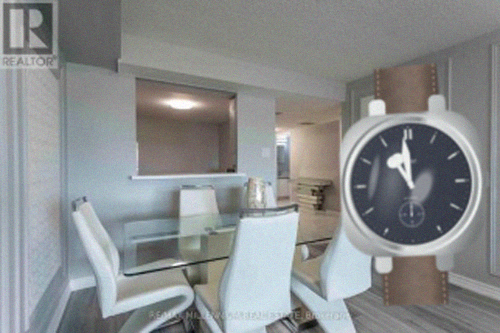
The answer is 10:59
